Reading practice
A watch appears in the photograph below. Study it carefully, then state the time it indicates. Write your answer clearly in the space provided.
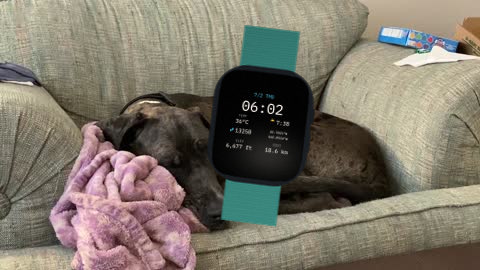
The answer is 6:02
